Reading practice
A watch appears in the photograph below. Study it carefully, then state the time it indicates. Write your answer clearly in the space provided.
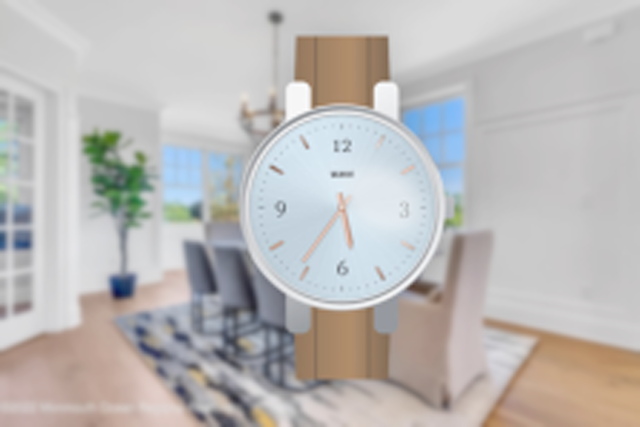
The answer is 5:36
